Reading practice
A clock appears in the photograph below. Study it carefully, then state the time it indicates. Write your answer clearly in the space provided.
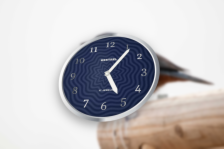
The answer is 5:06
